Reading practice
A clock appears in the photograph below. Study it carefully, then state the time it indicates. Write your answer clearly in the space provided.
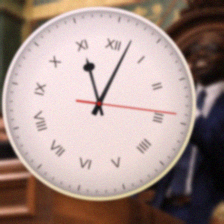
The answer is 11:02:14
